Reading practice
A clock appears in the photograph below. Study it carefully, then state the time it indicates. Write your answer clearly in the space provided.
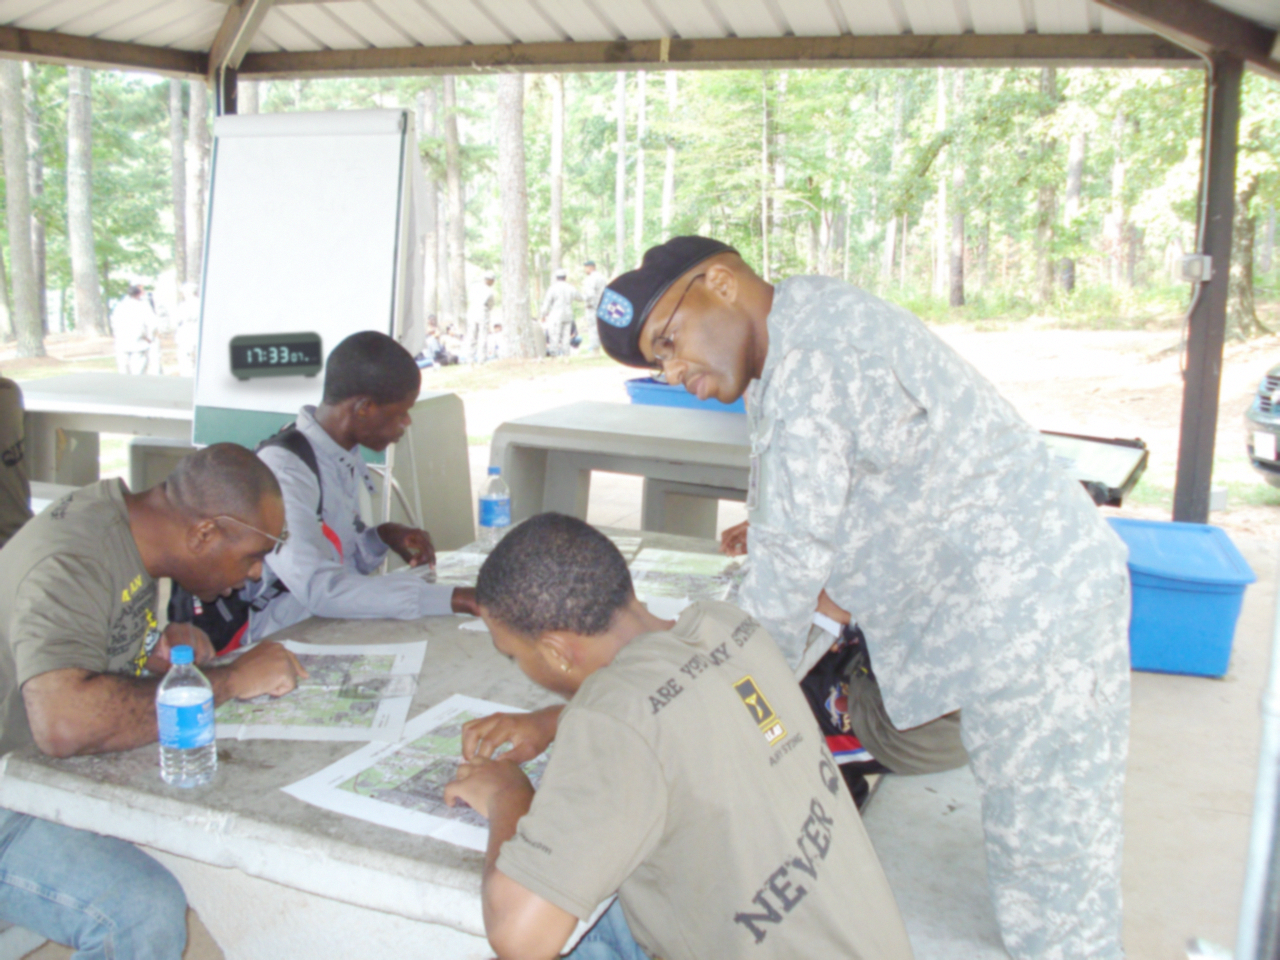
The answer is 17:33
